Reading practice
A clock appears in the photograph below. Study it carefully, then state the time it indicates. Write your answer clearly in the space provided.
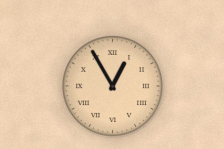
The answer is 12:55
